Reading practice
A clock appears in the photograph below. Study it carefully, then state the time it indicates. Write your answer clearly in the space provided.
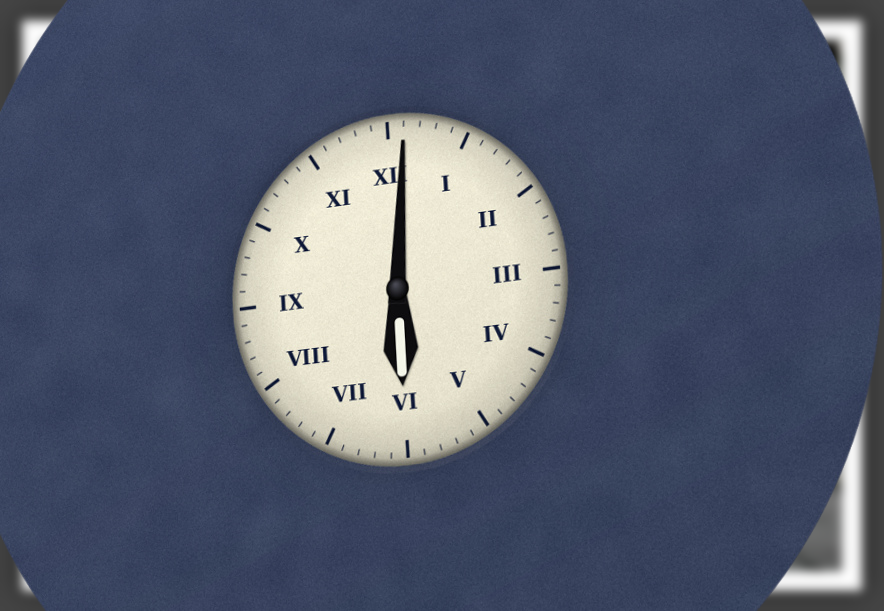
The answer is 6:01
